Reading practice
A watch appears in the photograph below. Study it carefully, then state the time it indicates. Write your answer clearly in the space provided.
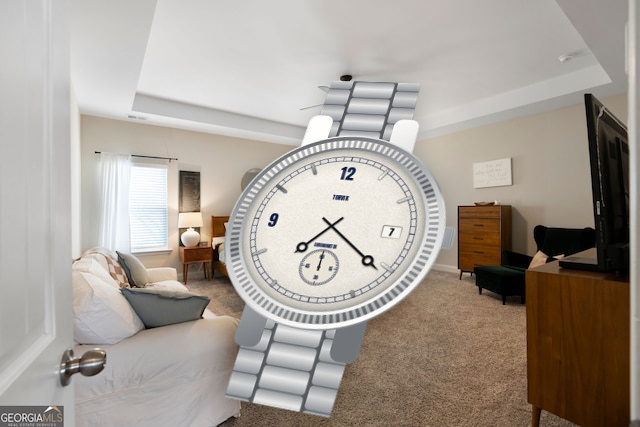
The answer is 7:21
